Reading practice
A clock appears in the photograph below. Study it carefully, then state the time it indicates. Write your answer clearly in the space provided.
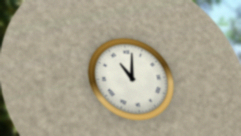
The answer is 11:02
